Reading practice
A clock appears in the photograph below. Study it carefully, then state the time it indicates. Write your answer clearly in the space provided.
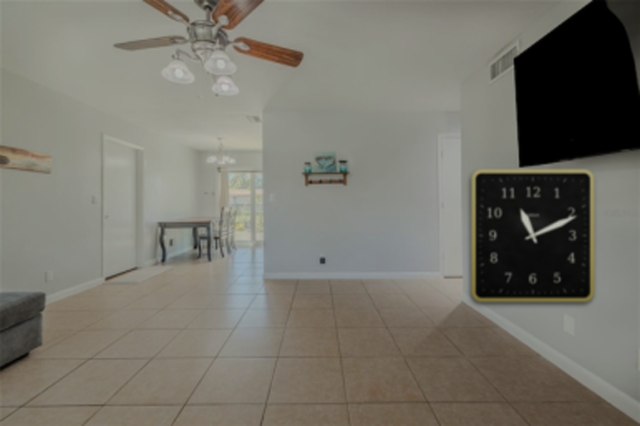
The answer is 11:11
